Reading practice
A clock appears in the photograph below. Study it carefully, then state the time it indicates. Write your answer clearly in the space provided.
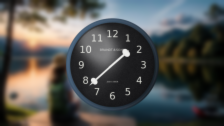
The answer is 1:38
